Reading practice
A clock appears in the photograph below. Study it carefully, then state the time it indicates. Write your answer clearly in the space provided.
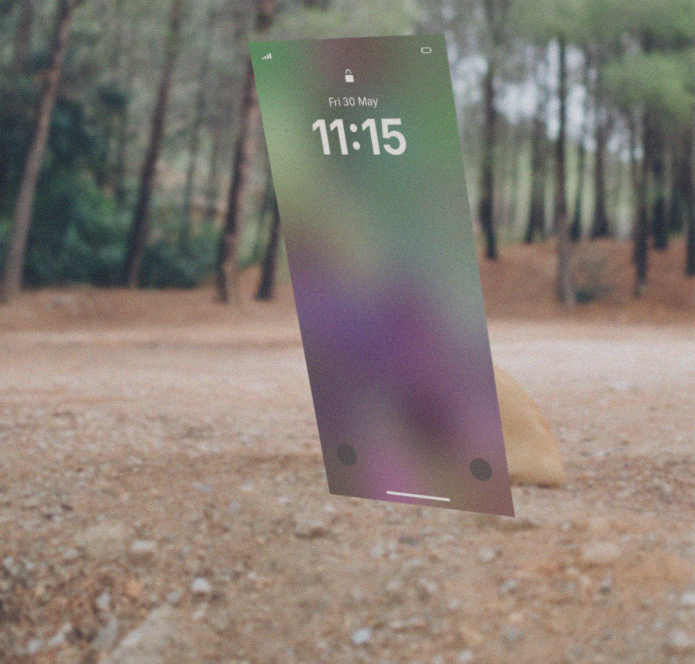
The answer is 11:15
